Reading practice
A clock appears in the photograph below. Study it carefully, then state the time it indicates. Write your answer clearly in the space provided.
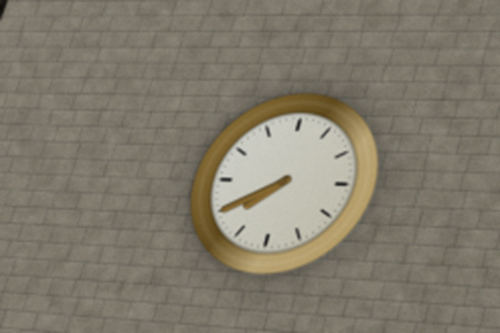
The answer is 7:40
